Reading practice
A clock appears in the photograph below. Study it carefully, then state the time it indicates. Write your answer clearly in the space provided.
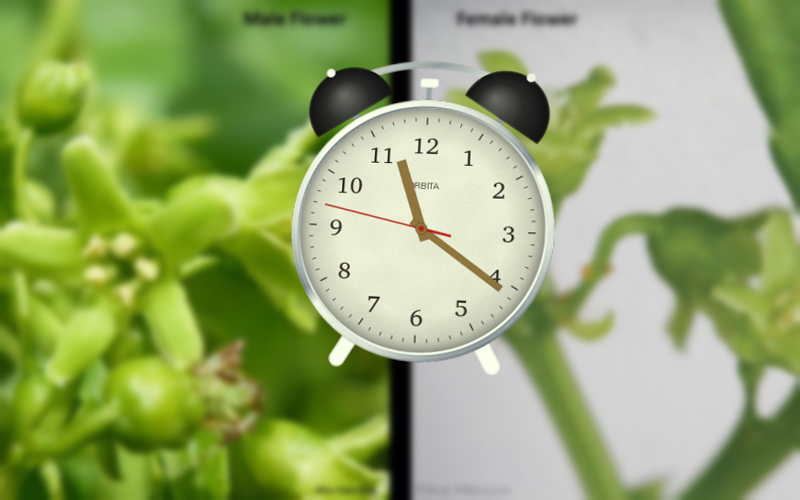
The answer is 11:20:47
